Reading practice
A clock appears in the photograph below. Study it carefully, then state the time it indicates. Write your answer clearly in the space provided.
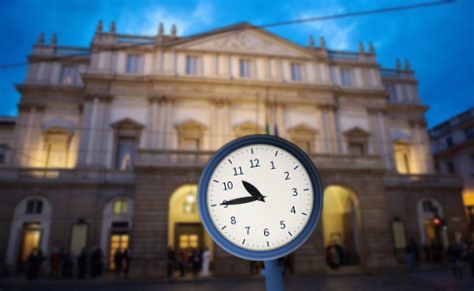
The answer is 10:45
